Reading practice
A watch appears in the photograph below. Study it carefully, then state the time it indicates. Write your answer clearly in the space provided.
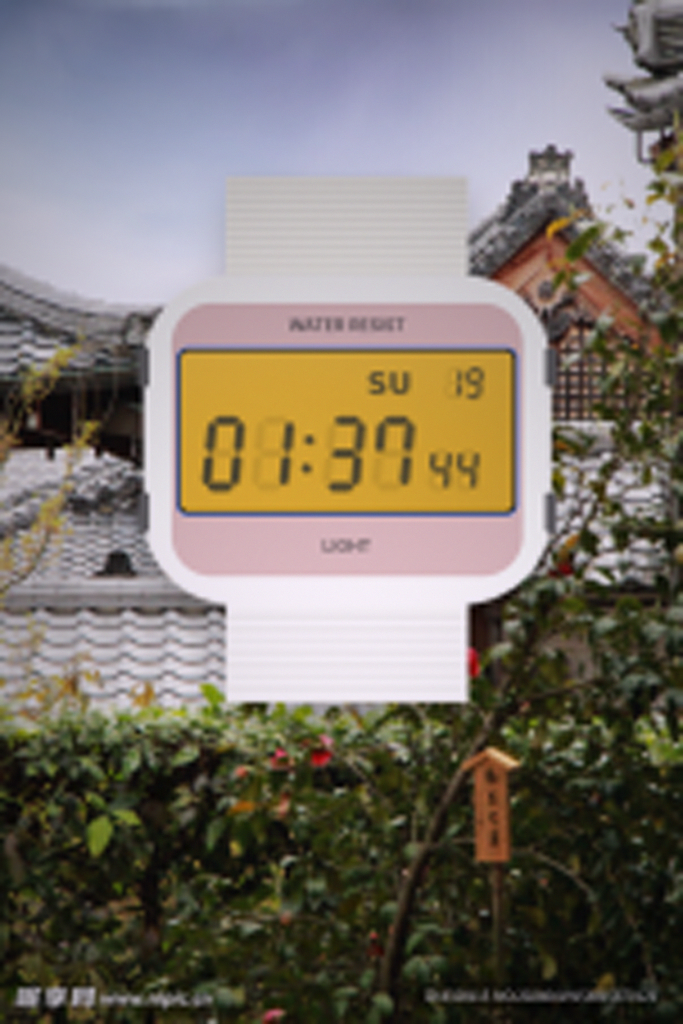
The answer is 1:37:44
